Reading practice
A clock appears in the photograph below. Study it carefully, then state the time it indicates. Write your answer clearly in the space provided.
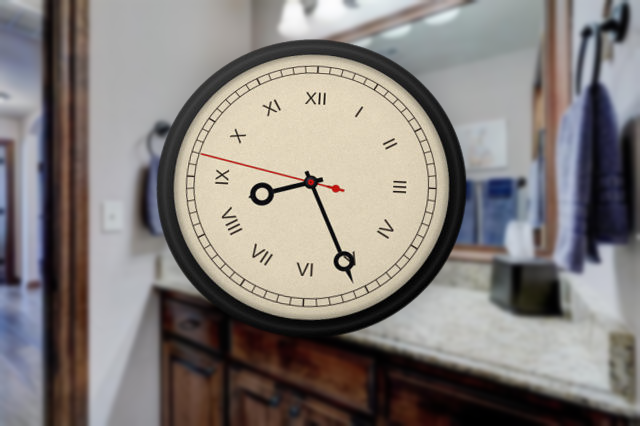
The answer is 8:25:47
